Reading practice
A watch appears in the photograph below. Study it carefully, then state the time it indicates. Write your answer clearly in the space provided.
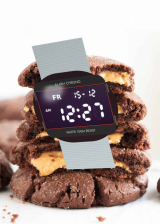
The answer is 12:27
